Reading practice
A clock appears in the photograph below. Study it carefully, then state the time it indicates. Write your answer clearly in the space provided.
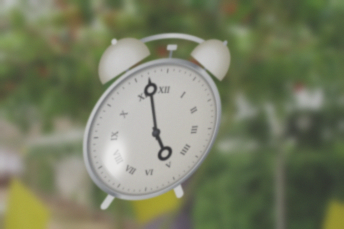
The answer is 4:57
